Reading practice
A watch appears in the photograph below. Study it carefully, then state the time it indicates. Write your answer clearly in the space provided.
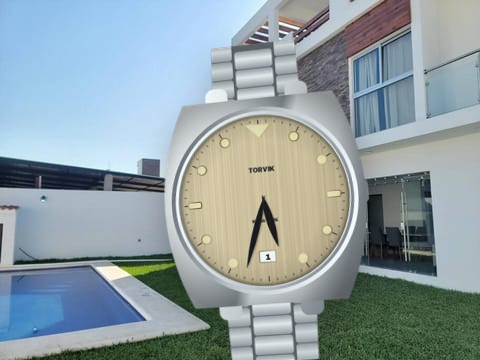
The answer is 5:33
